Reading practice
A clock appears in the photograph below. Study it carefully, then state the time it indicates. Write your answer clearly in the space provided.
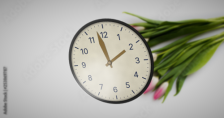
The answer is 1:58
